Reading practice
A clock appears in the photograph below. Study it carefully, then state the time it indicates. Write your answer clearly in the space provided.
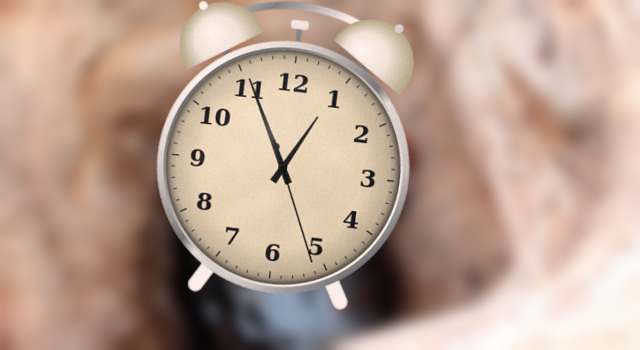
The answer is 12:55:26
